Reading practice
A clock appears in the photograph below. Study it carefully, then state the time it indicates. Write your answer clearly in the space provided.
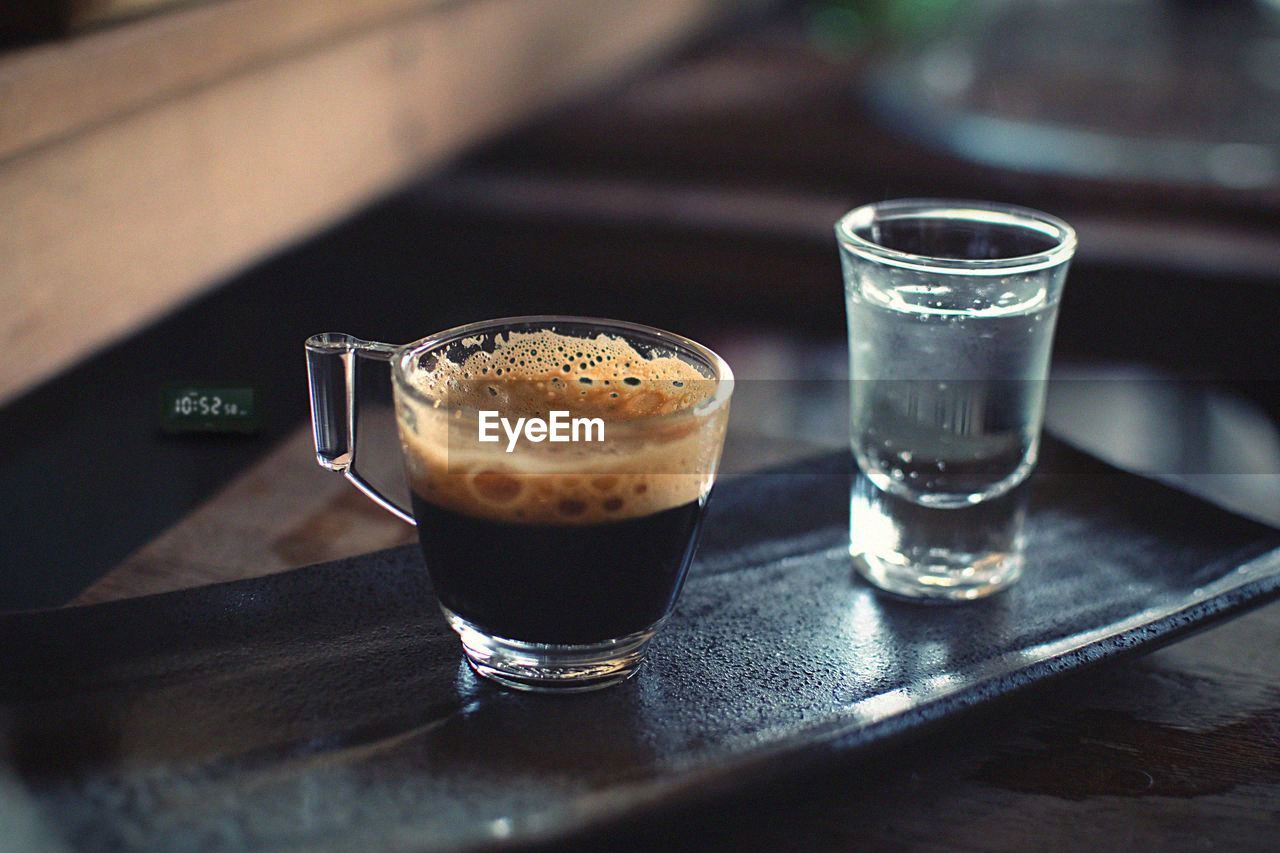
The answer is 10:52
